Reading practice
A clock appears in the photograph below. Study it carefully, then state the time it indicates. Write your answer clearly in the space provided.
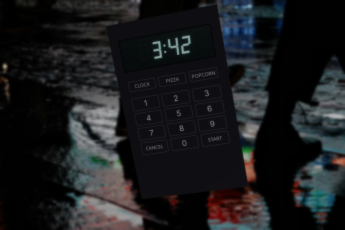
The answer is 3:42
